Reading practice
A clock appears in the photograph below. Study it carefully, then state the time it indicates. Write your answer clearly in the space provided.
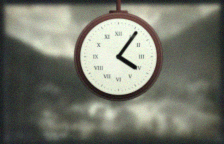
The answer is 4:06
